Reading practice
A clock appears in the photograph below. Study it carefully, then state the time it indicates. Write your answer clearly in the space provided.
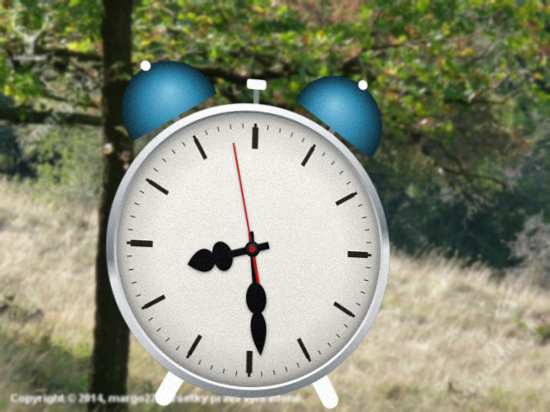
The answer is 8:28:58
